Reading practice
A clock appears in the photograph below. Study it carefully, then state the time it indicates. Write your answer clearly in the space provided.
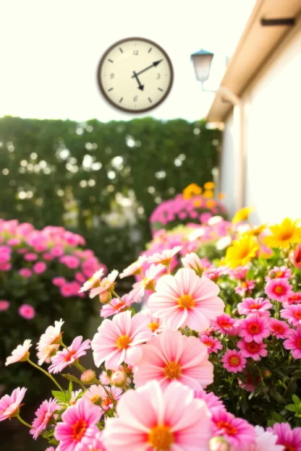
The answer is 5:10
